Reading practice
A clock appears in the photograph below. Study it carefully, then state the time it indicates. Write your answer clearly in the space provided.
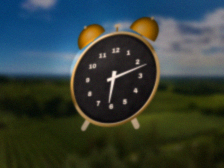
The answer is 6:12
